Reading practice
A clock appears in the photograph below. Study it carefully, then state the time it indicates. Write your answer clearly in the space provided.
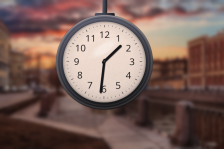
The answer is 1:31
